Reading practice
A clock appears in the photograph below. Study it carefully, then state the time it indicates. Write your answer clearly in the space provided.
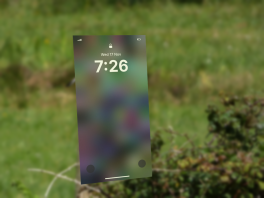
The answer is 7:26
